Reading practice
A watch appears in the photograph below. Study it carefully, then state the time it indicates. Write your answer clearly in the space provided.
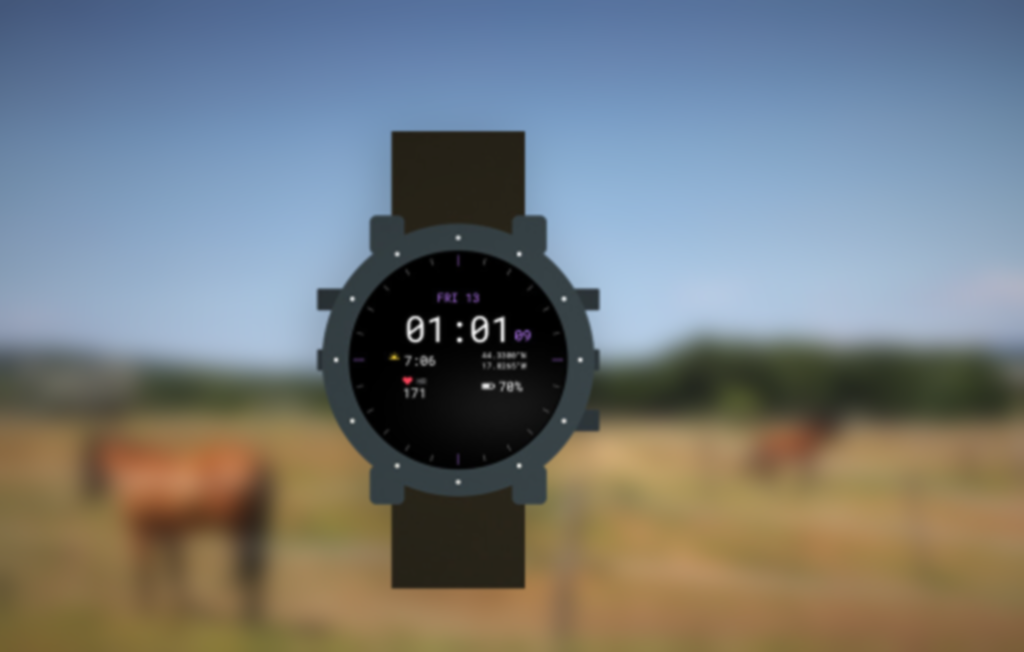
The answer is 1:01
